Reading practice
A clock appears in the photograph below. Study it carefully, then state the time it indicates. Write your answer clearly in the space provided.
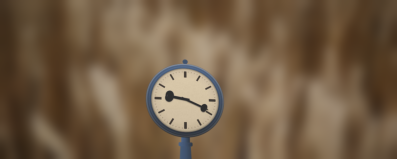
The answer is 9:19
